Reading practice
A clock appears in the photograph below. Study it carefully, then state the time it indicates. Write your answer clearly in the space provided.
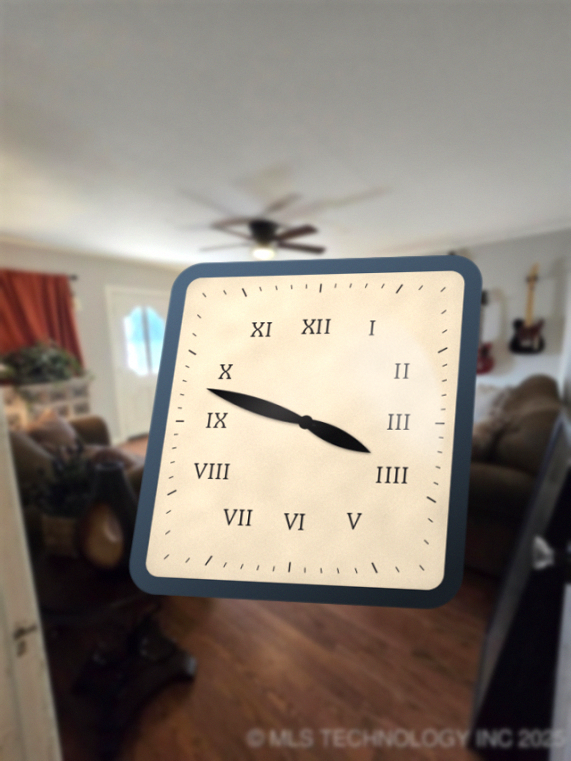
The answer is 3:48
